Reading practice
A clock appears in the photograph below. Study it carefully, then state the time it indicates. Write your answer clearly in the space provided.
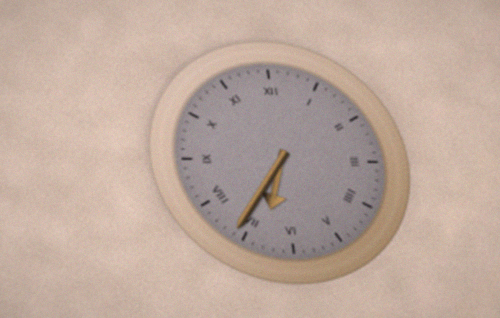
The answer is 6:36
